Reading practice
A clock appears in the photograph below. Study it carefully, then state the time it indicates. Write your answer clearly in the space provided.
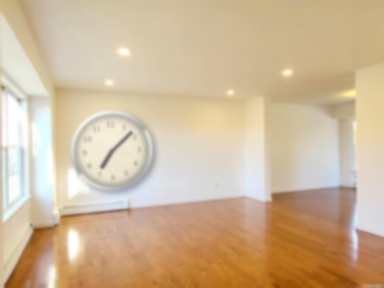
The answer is 7:08
